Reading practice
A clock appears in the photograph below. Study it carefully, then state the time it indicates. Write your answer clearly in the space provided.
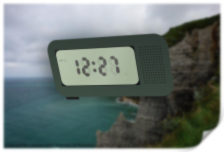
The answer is 12:27
